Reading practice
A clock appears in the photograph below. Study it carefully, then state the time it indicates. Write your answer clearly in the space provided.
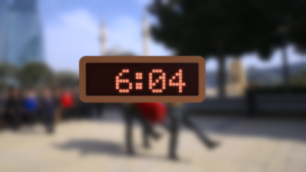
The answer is 6:04
